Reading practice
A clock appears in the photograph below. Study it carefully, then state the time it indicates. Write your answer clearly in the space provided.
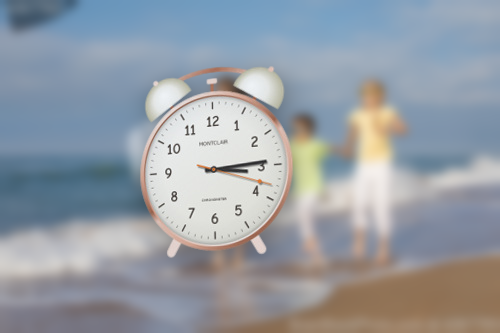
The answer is 3:14:18
